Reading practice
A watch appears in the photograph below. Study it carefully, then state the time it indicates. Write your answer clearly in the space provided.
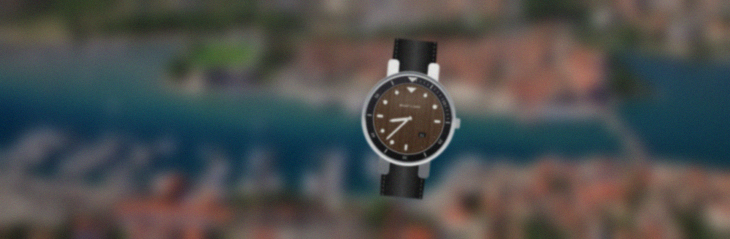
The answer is 8:37
